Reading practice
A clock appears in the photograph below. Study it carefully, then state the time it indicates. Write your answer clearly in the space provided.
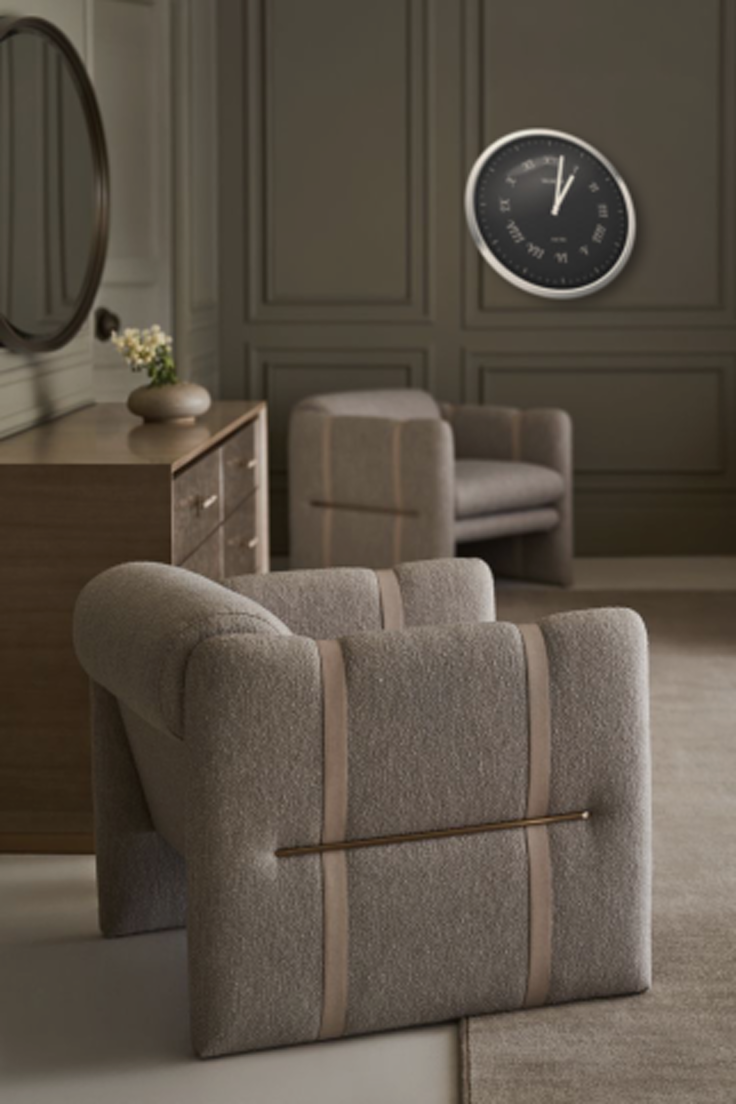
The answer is 1:02
